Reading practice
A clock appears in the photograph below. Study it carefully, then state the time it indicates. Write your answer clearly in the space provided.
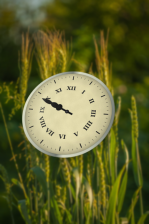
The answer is 9:49
